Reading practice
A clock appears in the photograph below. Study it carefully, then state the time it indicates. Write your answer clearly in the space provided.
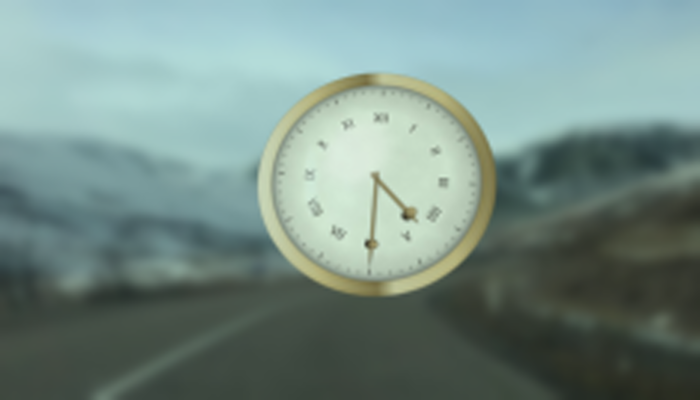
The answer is 4:30
